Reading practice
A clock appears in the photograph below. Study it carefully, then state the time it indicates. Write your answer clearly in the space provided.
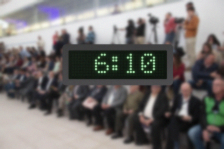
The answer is 6:10
